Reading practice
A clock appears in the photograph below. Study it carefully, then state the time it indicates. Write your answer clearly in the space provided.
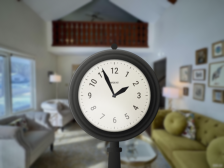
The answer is 1:56
